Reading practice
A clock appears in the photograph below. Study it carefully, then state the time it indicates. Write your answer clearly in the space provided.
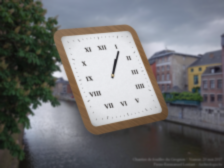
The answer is 1:06
